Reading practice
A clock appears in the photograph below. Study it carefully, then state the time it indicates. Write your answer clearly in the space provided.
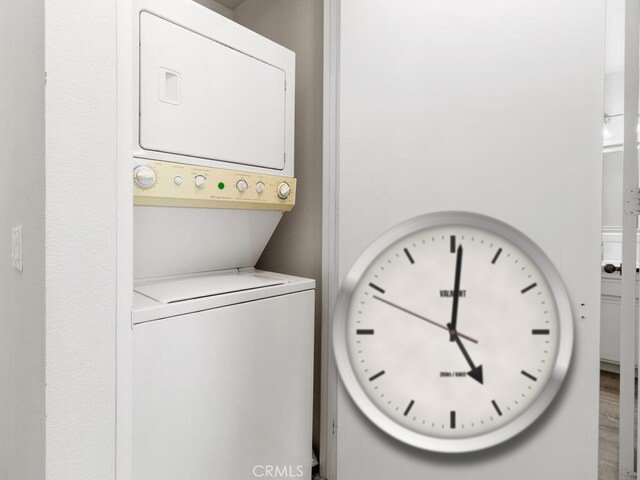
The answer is 5:00:49
